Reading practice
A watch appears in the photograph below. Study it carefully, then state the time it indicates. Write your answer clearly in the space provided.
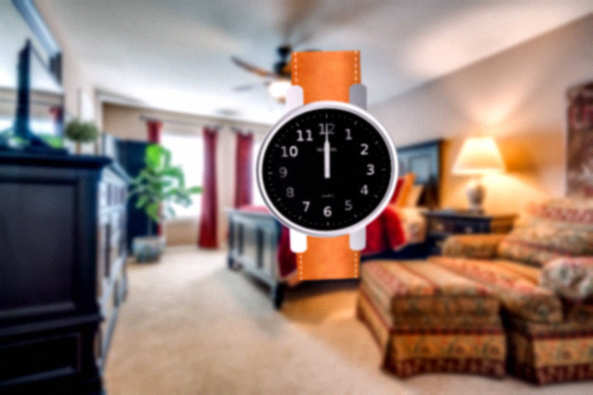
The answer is 12:00
